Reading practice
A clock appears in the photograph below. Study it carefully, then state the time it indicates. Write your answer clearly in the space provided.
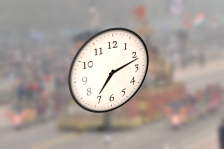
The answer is 7:12
